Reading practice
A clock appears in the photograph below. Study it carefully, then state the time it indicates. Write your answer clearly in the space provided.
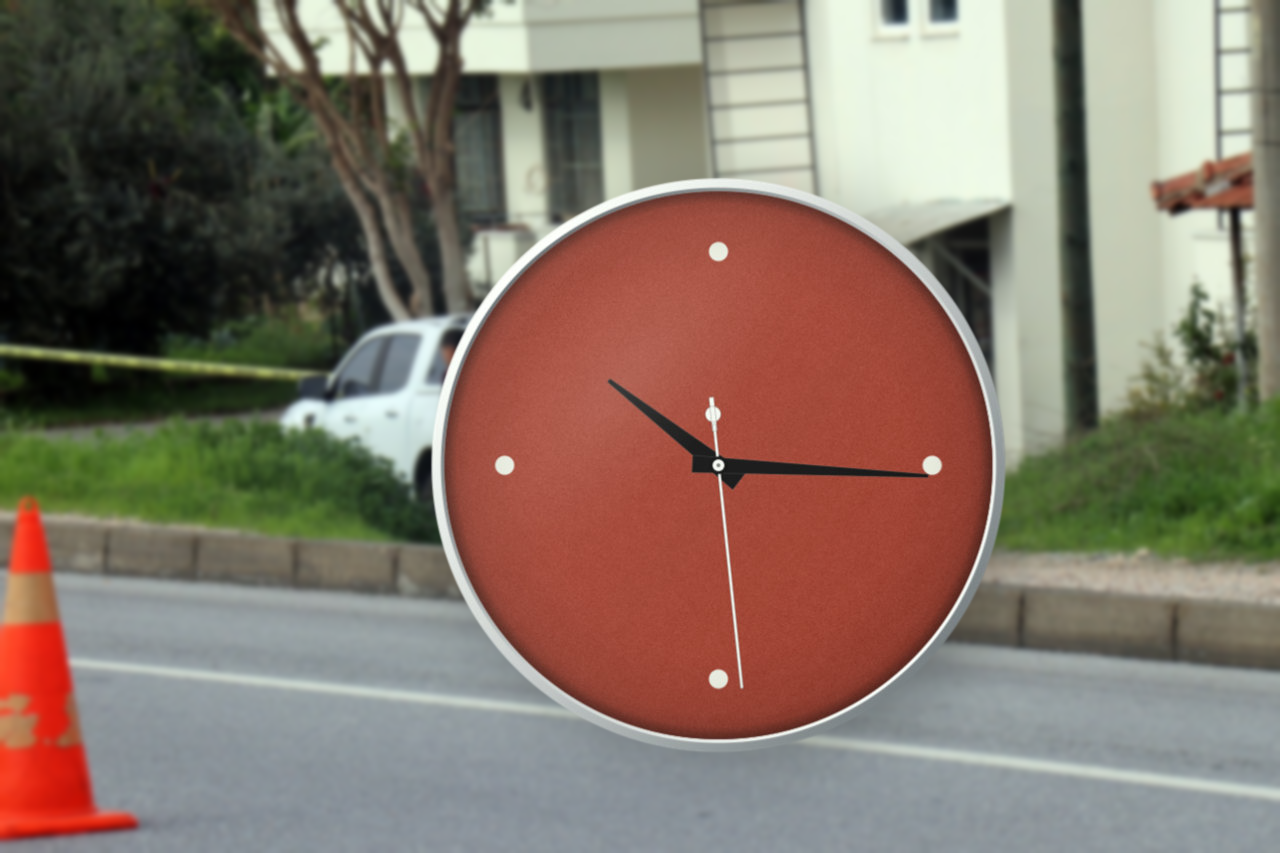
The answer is 10:15:29
